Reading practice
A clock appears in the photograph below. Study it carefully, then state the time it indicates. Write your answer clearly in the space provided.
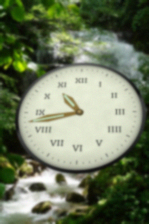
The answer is 10:43
